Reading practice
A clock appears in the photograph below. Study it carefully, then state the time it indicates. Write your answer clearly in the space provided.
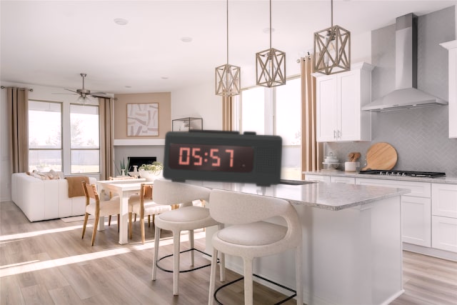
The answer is 5:57
